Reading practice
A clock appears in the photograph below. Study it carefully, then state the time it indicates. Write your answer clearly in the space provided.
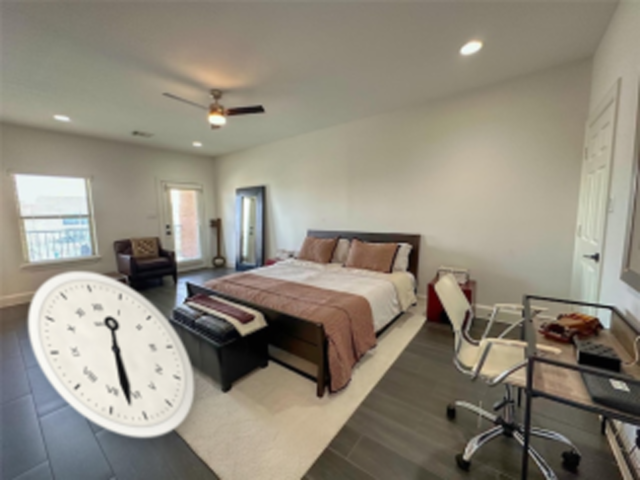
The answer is 12:32
